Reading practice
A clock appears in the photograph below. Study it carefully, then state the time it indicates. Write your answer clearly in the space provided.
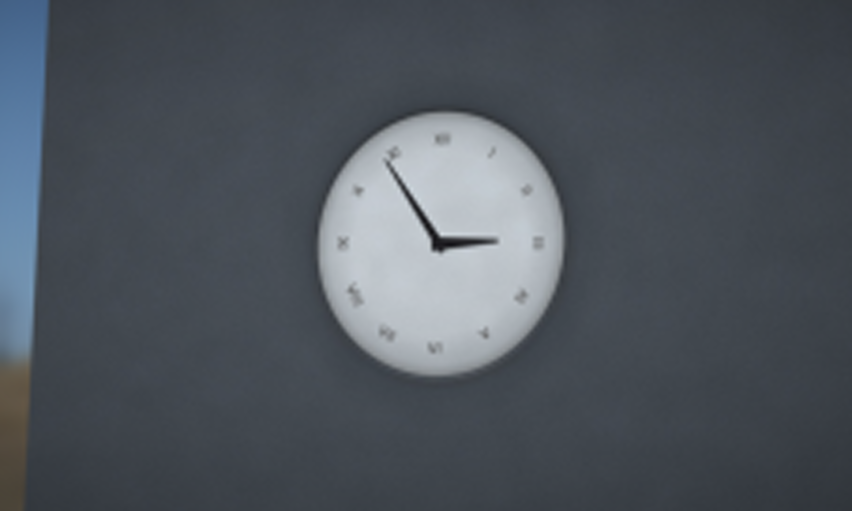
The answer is 2:54
